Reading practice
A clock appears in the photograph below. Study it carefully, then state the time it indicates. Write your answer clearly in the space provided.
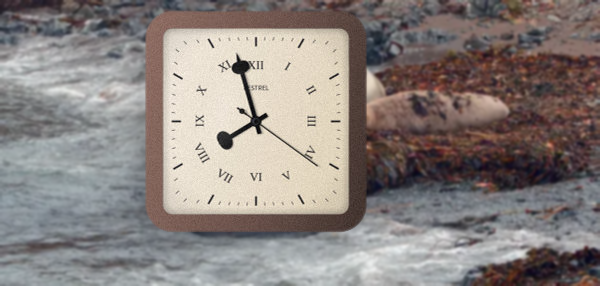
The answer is 7:57:21
